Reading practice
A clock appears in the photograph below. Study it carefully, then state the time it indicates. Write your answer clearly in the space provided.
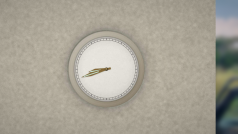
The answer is 8:42
